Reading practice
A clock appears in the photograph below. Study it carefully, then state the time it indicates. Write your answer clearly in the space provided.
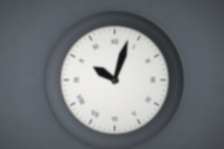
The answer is 10:03
